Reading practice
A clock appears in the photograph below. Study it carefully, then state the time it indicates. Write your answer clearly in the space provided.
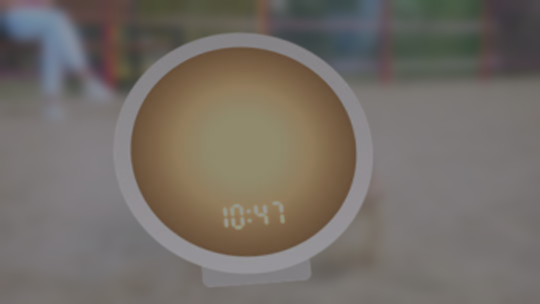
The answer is 10:47
